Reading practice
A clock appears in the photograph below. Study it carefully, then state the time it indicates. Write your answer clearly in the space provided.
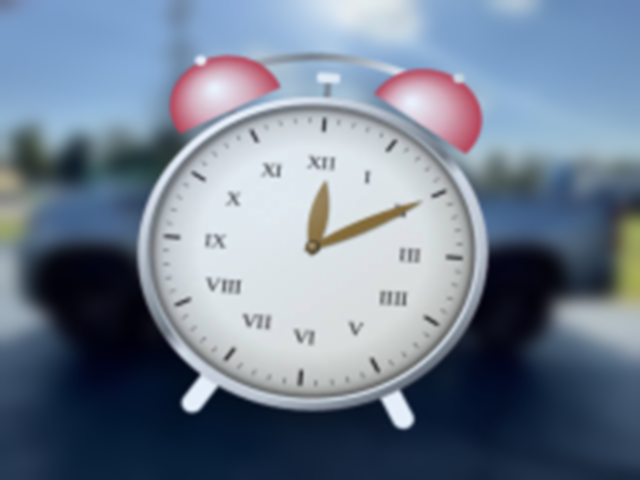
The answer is 12:10
